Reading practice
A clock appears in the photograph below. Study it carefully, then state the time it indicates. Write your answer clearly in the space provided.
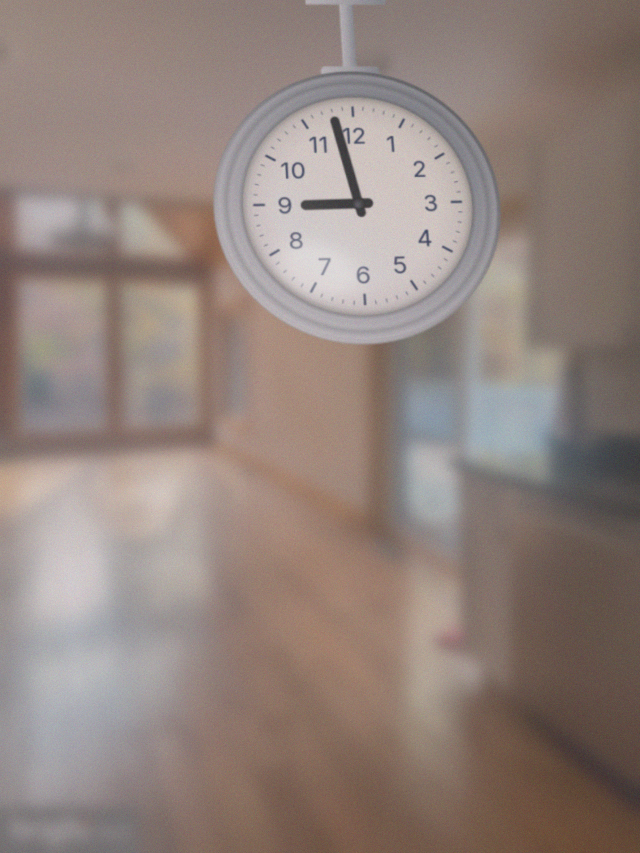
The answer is 8:58
